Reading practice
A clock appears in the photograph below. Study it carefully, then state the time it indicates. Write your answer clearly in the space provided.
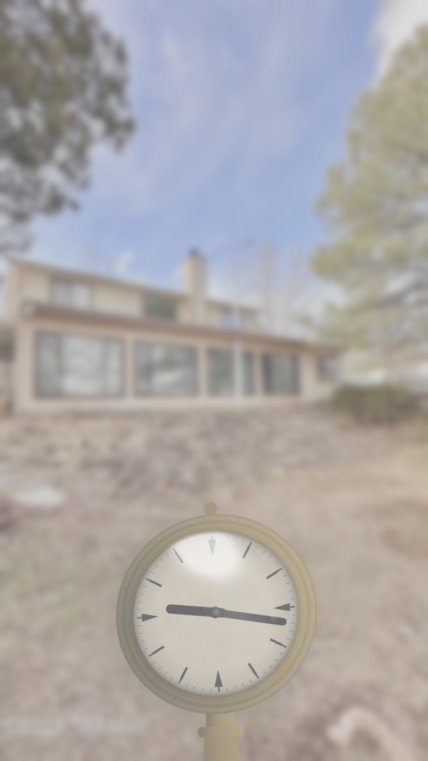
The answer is 9:17
